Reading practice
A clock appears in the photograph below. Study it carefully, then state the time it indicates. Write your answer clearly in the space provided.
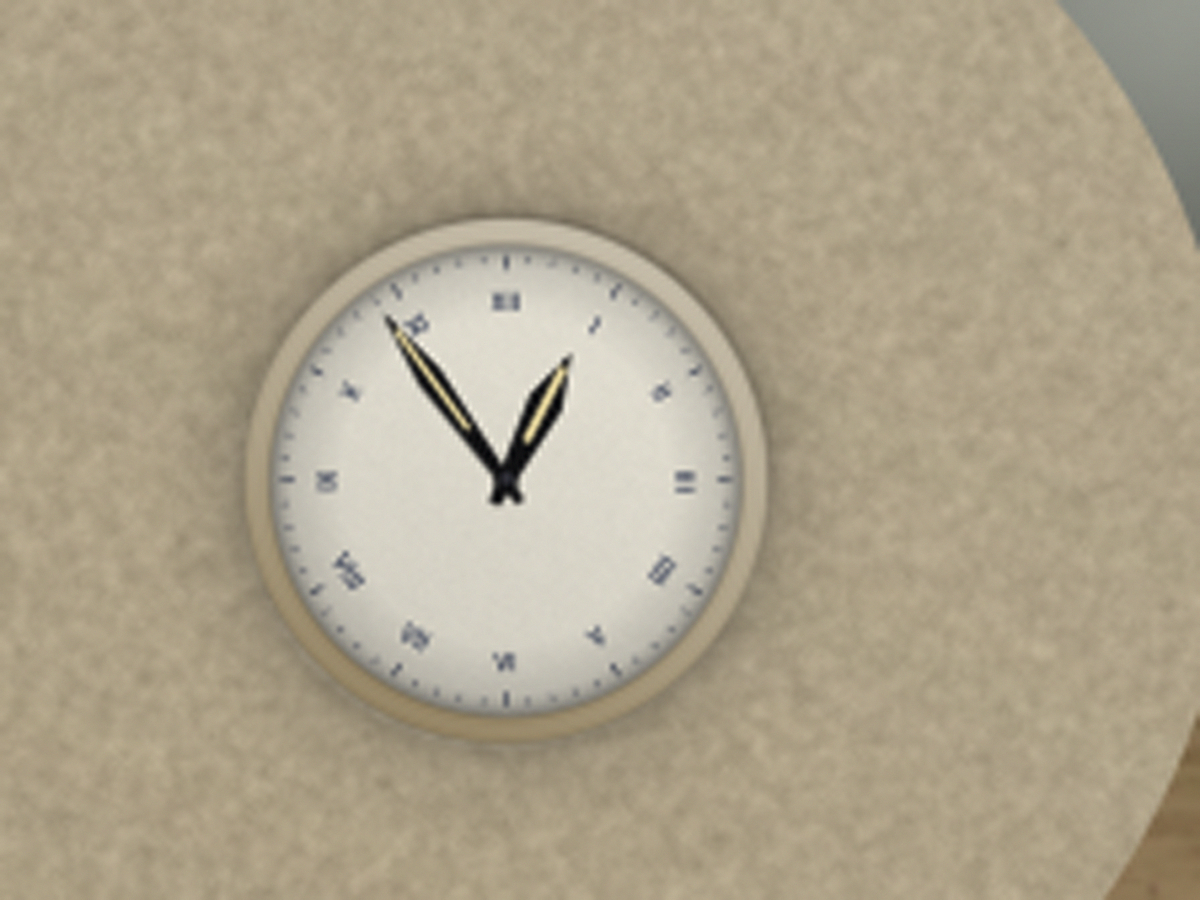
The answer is 12:54
